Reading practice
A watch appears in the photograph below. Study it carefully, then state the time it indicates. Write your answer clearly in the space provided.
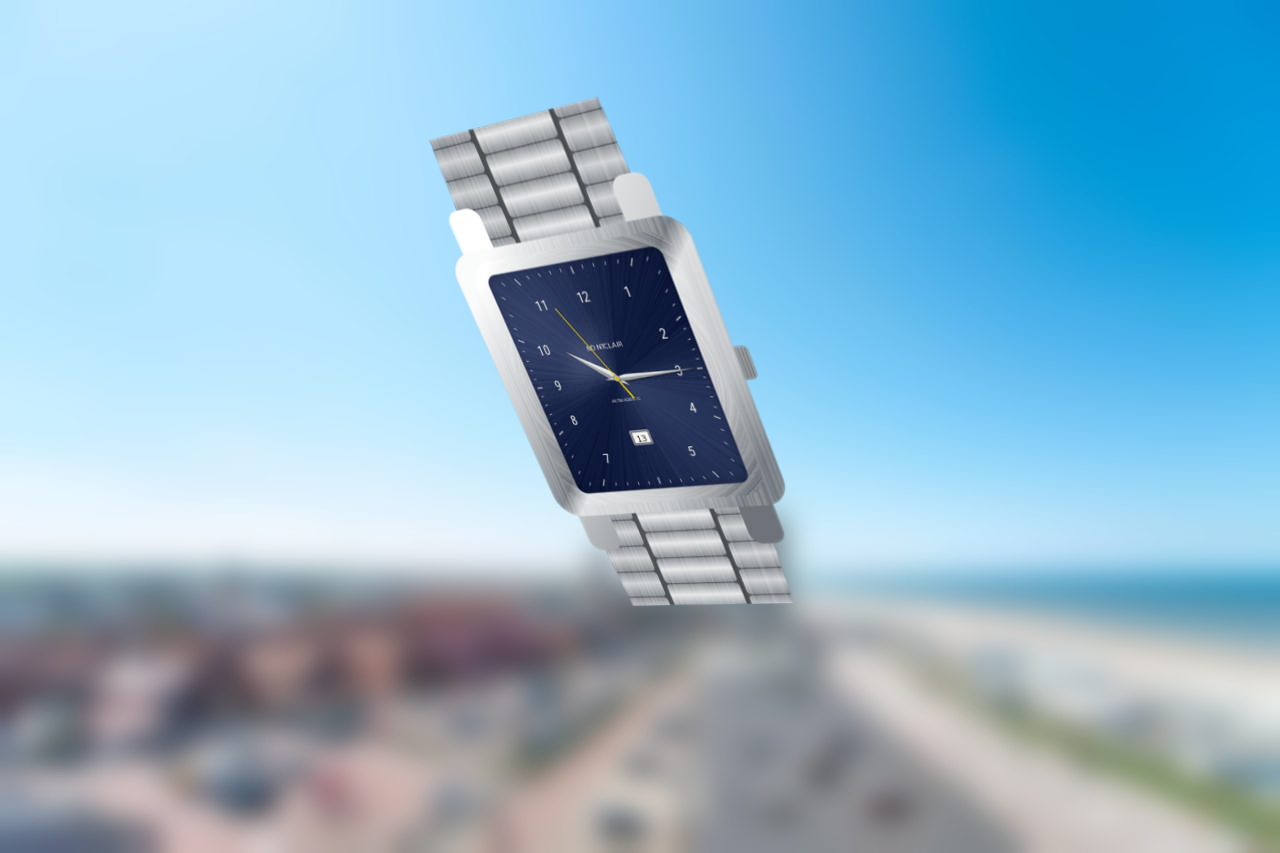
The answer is 10:14:56
